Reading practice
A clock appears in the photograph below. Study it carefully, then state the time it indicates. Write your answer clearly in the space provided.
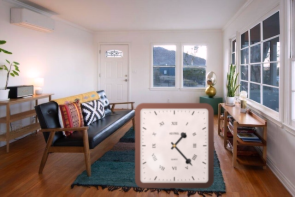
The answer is 1:23
